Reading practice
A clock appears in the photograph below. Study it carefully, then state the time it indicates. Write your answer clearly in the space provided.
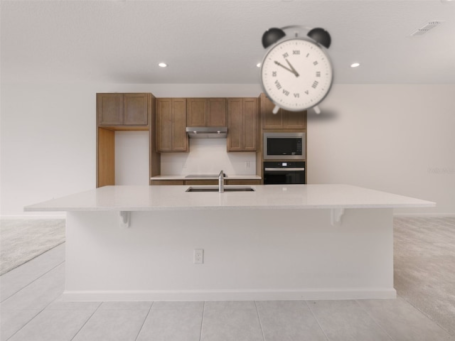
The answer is 10:50
